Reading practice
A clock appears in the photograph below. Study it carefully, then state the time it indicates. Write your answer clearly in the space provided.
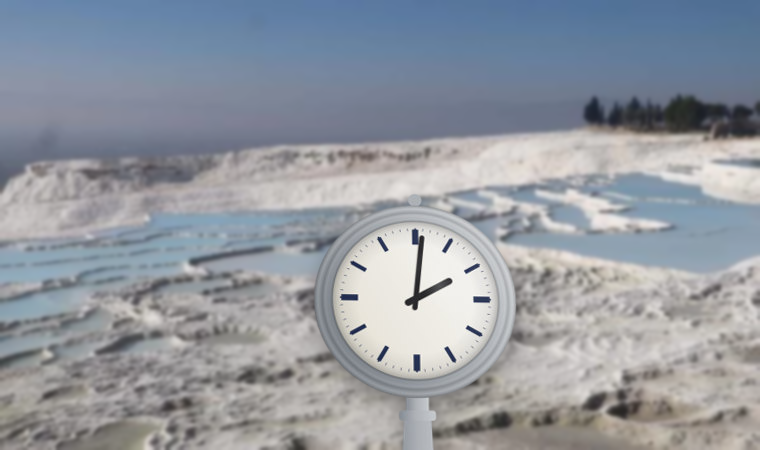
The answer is 2:01
